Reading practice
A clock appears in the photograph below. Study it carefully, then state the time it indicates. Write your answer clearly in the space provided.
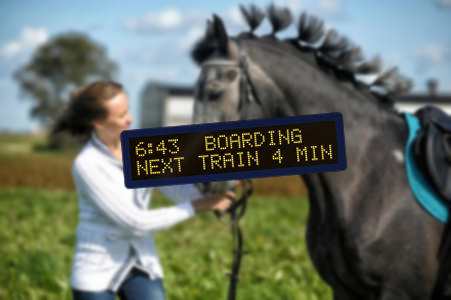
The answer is 6:43
